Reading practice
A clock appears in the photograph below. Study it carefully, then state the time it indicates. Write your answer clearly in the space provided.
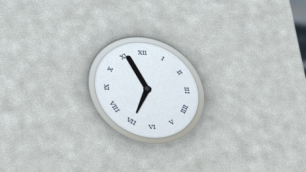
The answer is 6:56
